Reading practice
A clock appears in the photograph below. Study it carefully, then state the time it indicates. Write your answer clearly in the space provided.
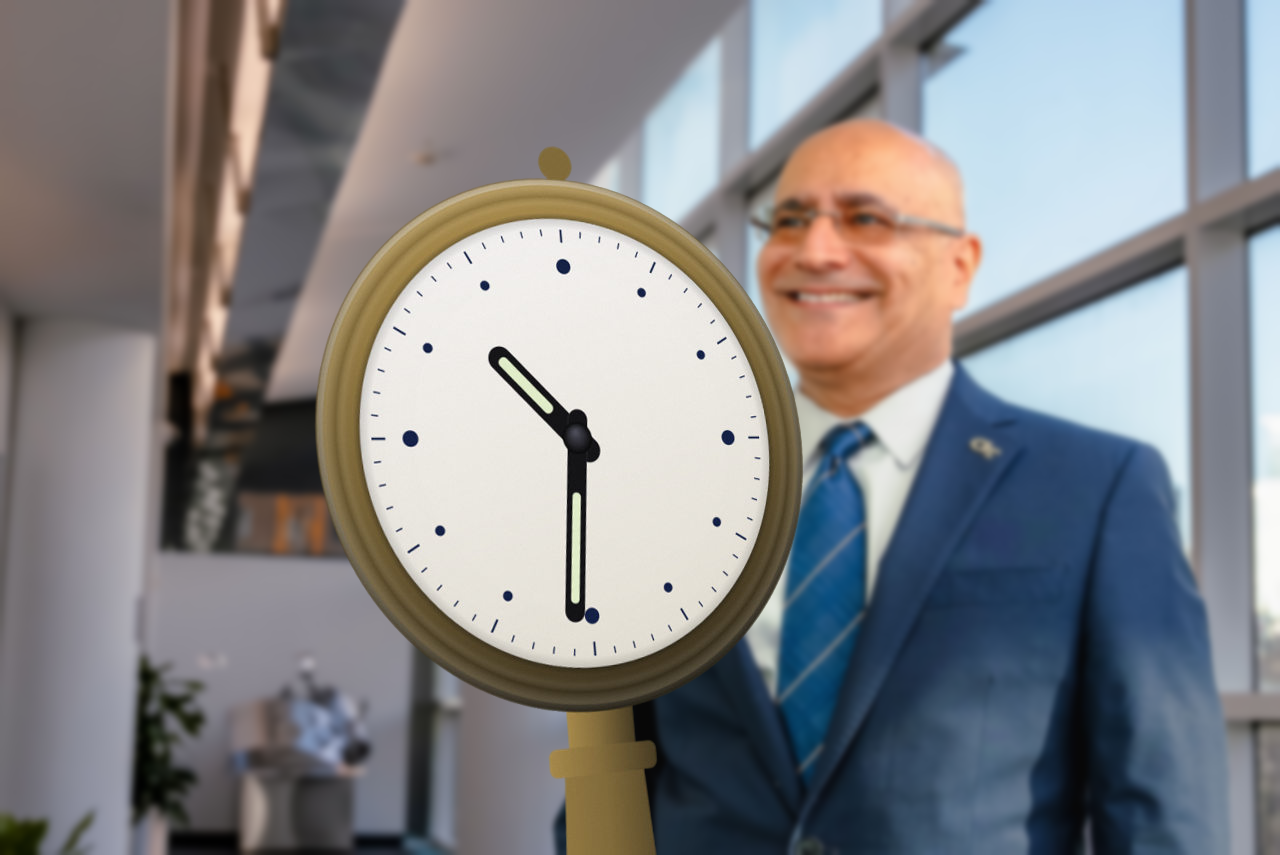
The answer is 10:31
